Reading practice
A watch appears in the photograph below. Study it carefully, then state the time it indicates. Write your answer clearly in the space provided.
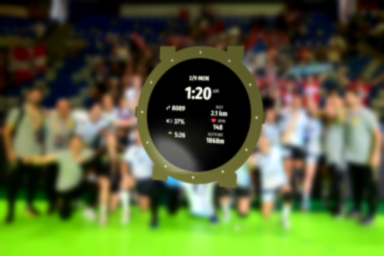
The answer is 1:20
